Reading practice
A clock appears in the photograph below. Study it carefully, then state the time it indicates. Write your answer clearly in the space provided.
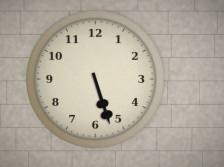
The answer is 5:27
